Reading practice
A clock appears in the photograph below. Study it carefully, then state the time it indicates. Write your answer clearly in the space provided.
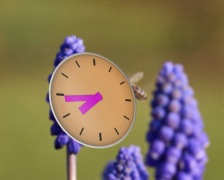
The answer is 7:44
